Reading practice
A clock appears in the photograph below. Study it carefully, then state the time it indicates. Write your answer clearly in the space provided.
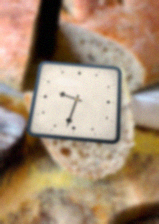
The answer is 9:32
